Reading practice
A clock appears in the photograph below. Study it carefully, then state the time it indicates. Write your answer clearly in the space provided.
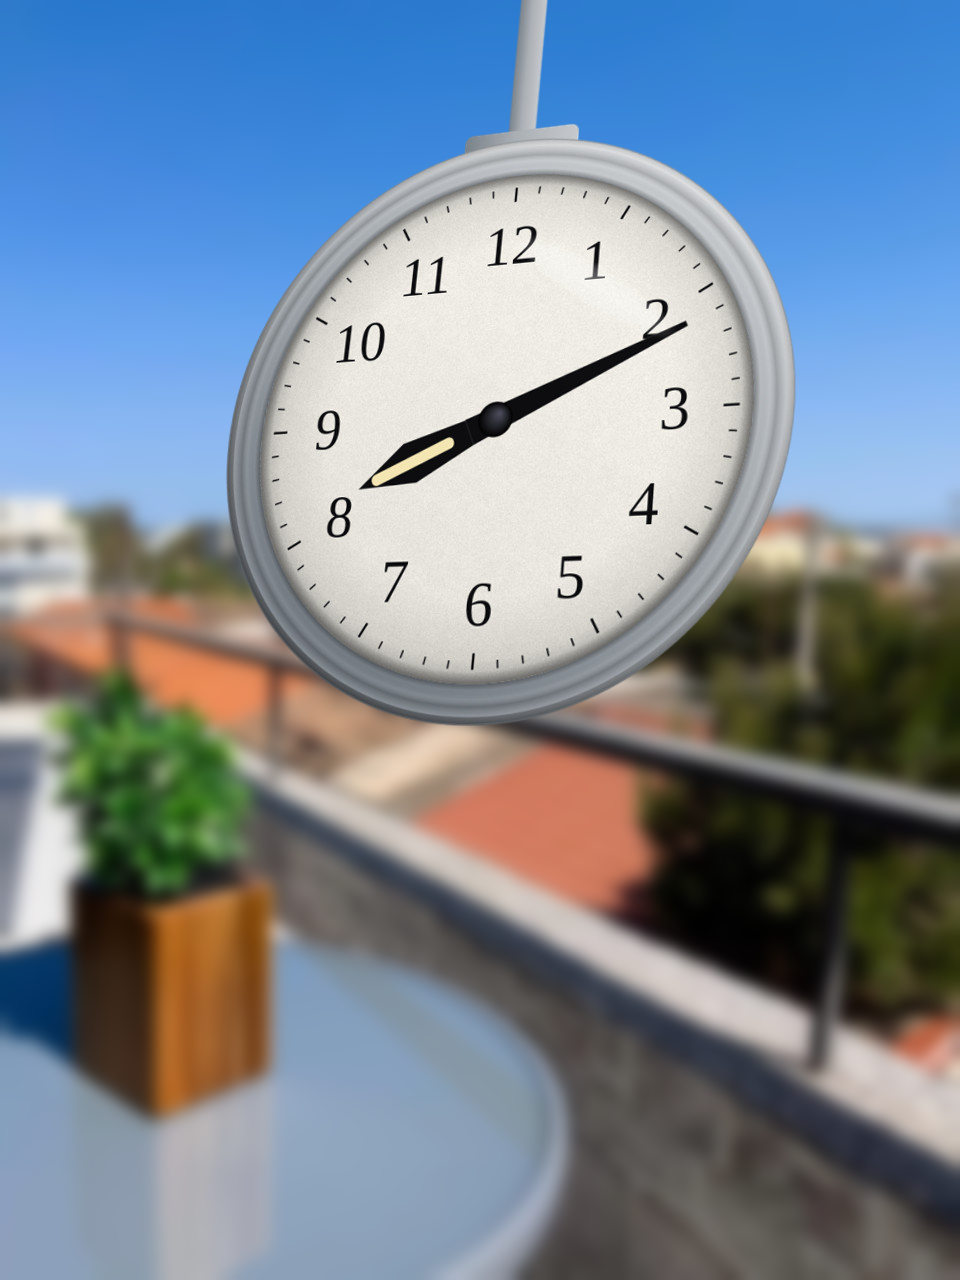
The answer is 8:11
